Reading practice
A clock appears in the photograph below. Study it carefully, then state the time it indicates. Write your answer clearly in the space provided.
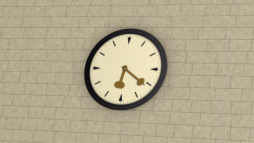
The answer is 6:21
